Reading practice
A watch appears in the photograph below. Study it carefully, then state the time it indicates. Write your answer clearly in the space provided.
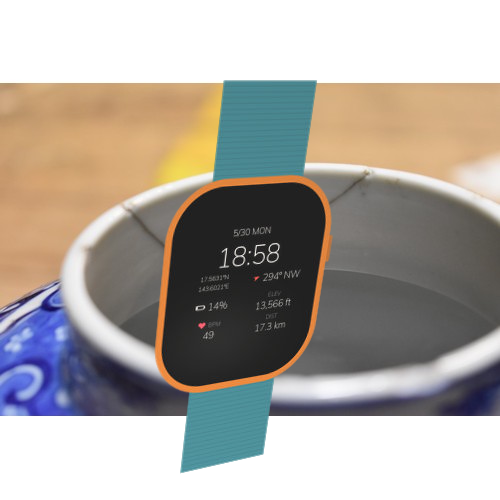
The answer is 18:58
